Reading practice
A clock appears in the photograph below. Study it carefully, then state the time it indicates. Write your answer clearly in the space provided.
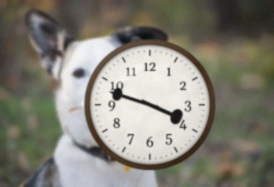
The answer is 3:48
